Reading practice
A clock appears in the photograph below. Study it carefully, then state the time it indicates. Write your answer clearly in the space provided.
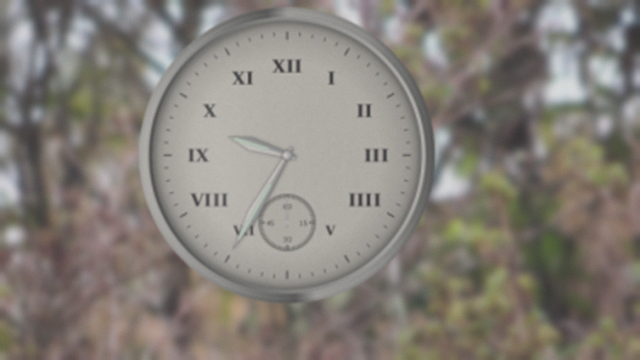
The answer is 9:35
